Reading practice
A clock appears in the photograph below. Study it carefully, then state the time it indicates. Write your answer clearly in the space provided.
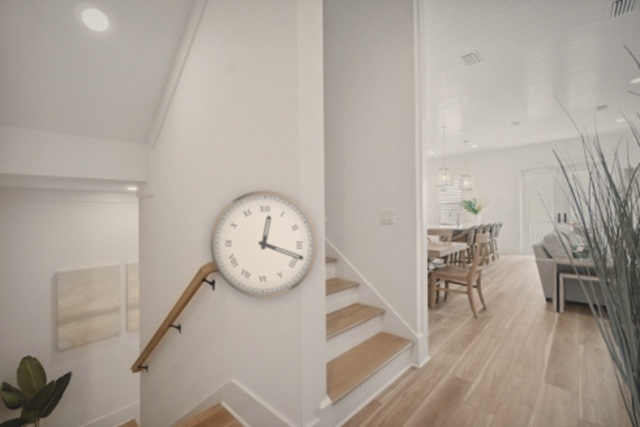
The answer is 12:18
